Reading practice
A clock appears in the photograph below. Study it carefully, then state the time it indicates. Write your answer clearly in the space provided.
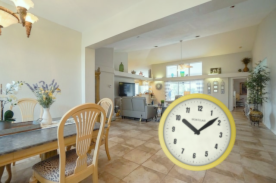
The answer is 10:08
